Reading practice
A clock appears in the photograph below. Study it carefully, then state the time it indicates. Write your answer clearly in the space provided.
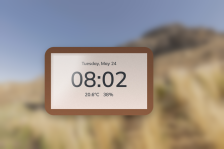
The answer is 8:02
